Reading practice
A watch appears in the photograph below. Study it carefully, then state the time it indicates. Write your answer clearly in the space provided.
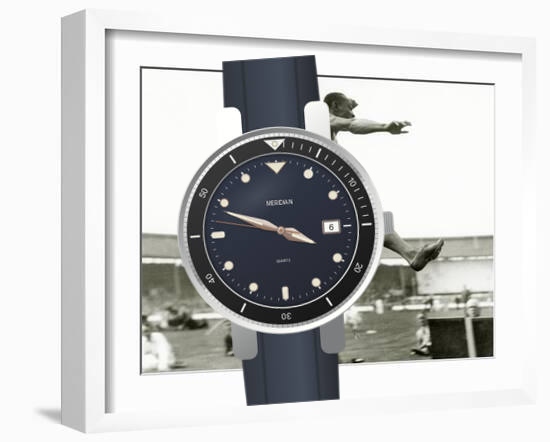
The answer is 3:48:47
